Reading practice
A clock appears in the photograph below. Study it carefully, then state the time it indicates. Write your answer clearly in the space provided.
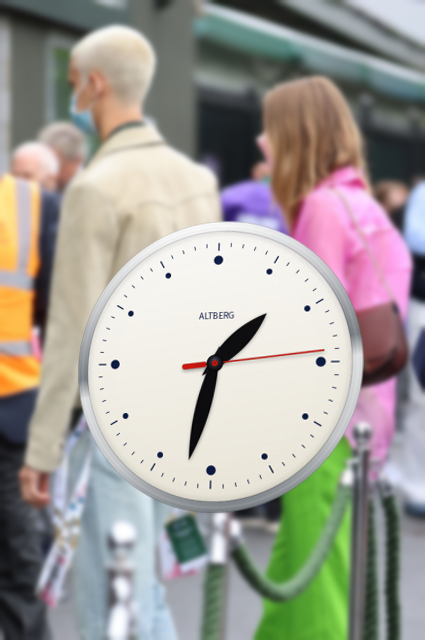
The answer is 1:32:14
